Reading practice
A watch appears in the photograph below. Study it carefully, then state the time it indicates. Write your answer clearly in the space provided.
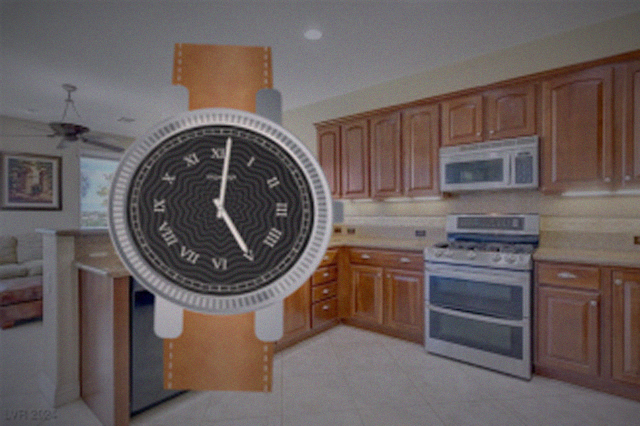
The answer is 5:01
